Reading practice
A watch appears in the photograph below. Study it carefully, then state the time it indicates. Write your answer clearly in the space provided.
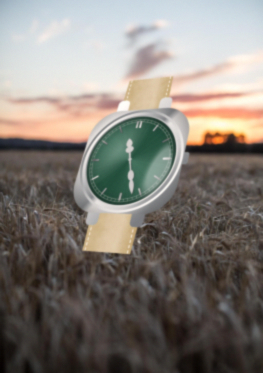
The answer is 11:27
